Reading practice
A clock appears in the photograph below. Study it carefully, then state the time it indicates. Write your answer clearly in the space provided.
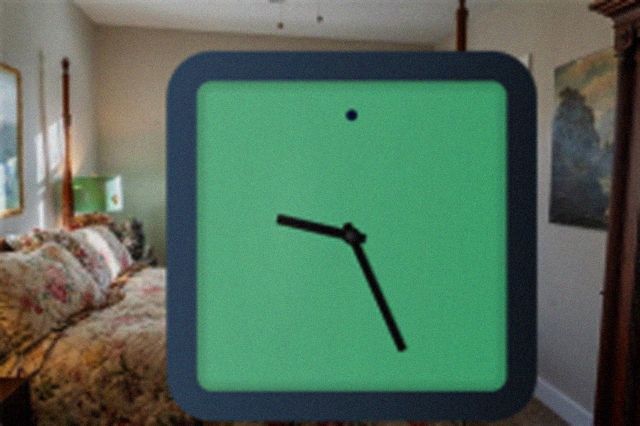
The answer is 9:26
